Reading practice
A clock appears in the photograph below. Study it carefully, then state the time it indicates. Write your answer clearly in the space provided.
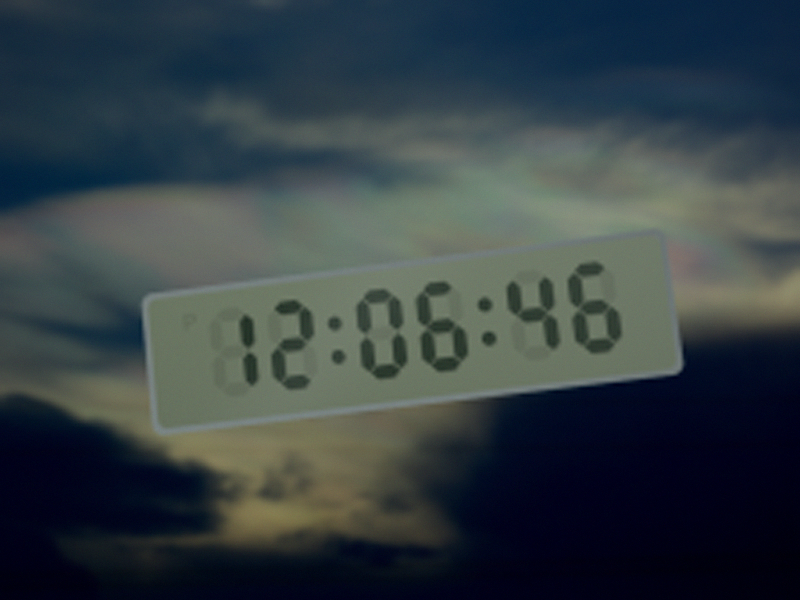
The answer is 12:06:46
